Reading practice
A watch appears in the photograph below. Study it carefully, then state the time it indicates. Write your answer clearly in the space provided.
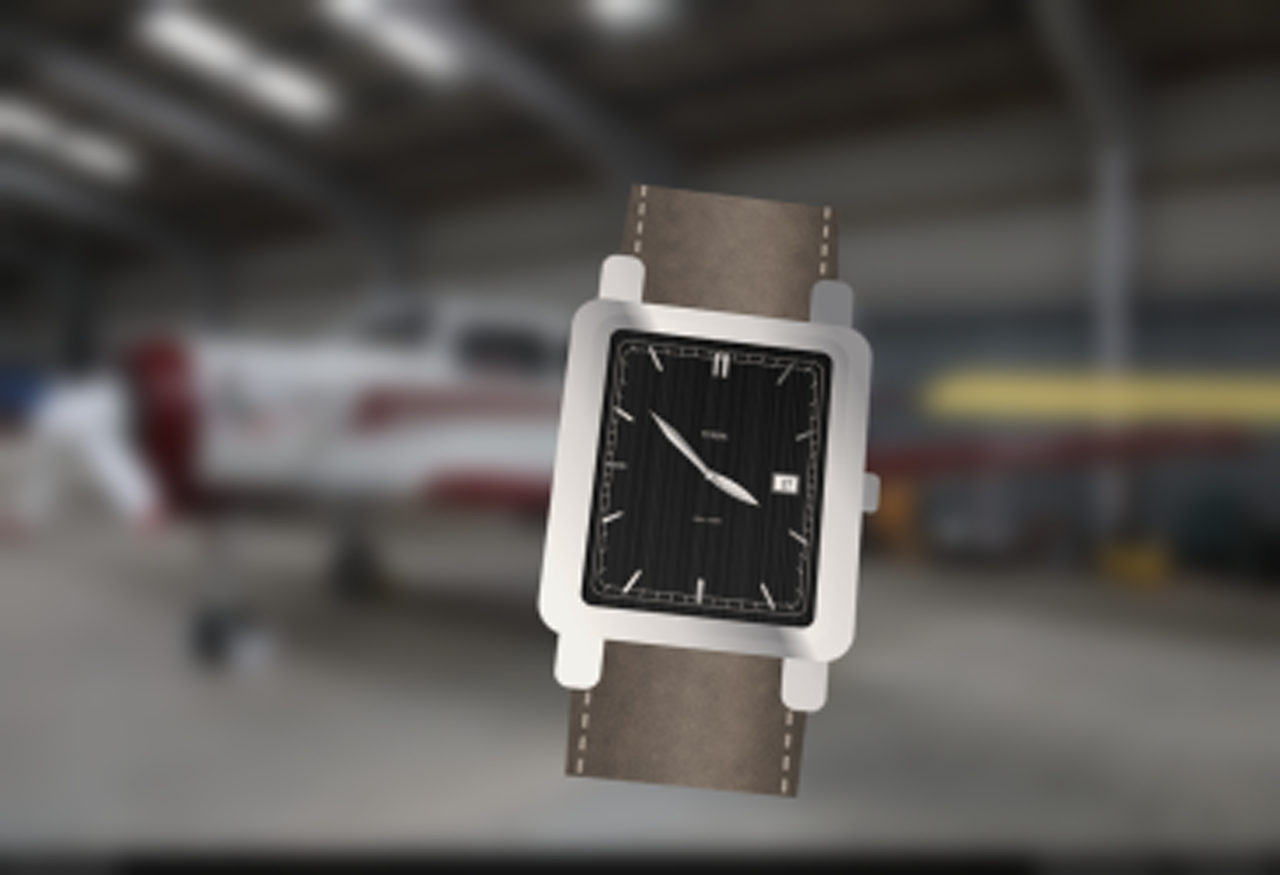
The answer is 3:52
